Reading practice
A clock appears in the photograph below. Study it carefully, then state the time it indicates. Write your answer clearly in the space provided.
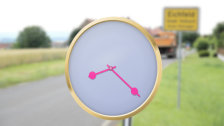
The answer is 8:22
